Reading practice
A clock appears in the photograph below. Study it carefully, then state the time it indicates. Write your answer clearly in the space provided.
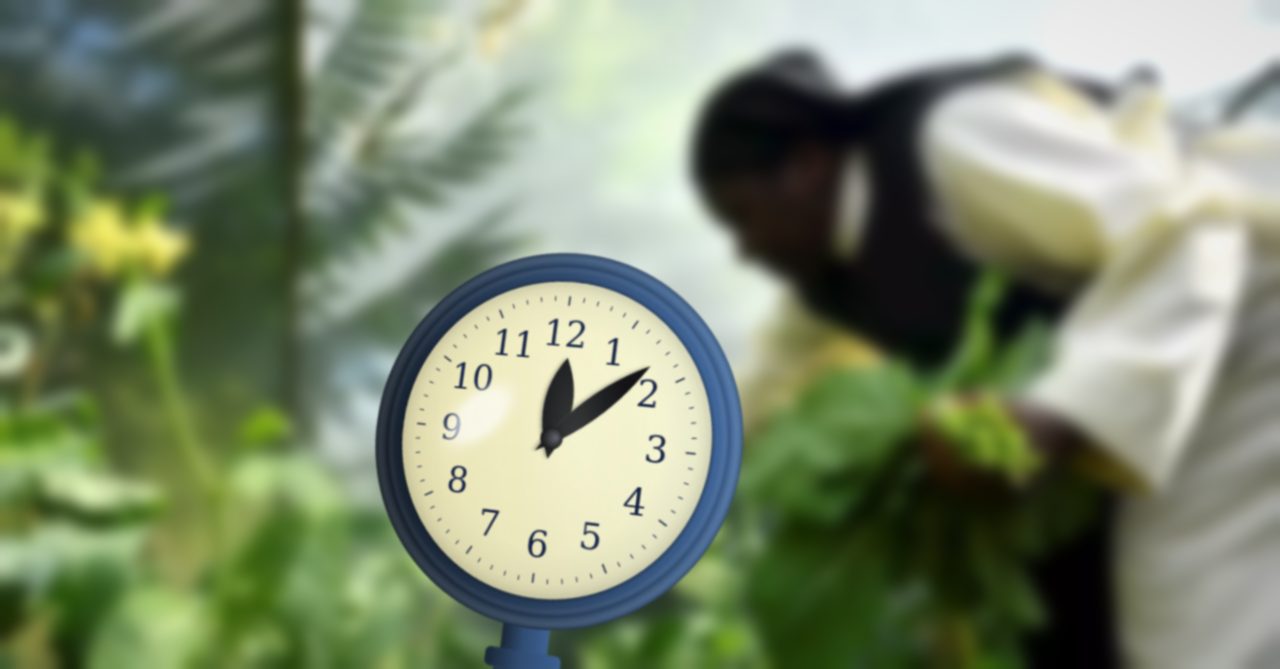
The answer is 12:08
